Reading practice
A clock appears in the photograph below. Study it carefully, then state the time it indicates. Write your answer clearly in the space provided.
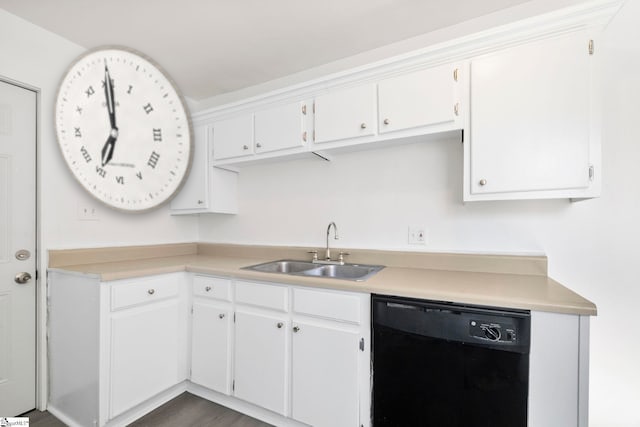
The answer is 7:00
